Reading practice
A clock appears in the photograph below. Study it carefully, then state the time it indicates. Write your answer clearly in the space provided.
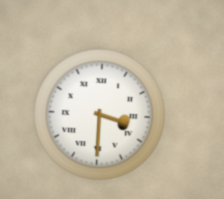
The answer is 3:30
